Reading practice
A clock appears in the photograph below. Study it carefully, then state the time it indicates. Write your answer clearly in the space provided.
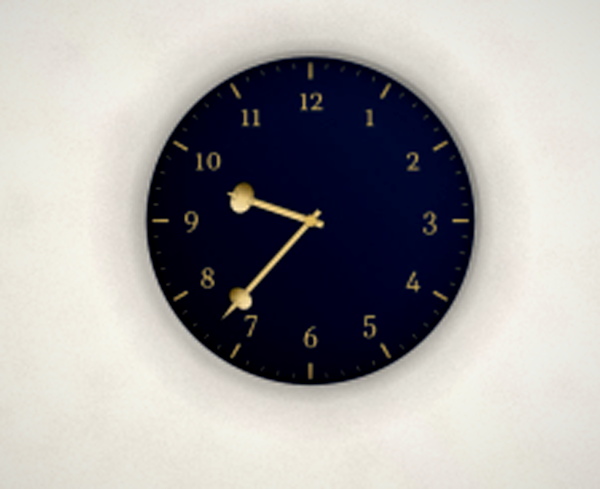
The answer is 9:37
